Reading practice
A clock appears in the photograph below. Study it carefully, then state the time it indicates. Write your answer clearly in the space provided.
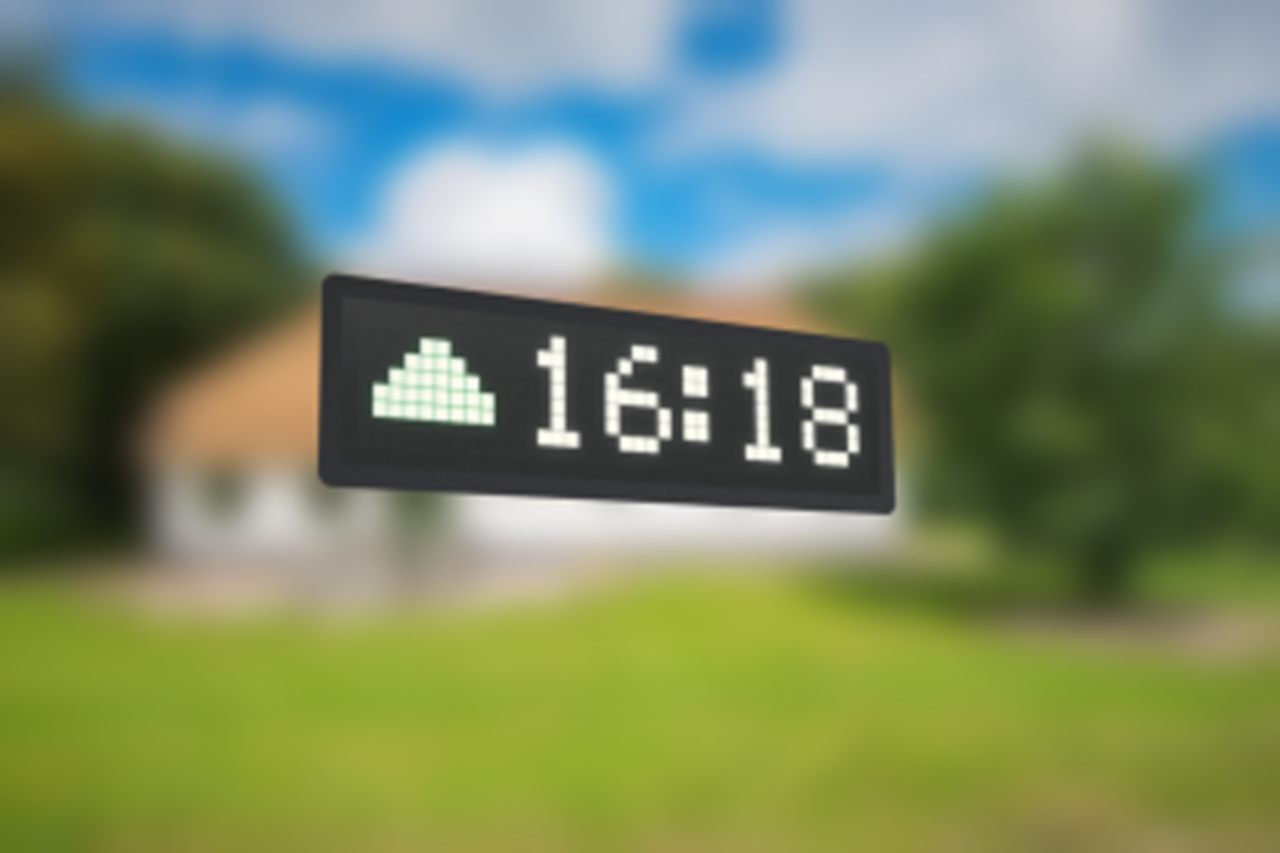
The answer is 16:18
